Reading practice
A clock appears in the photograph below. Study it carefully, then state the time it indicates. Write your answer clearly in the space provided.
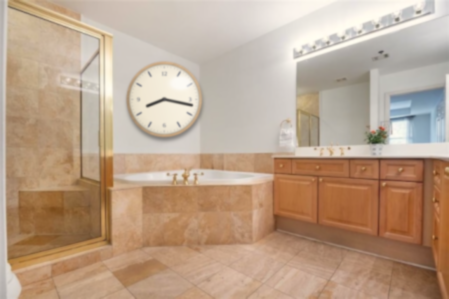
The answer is 8:17
